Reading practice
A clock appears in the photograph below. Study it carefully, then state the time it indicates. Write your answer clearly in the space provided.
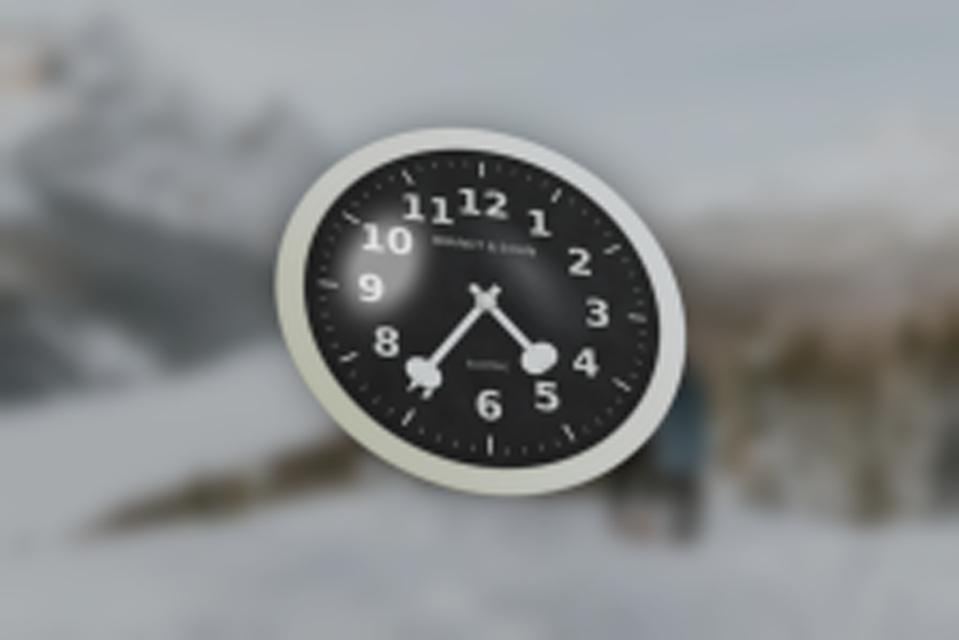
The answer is 4:36
